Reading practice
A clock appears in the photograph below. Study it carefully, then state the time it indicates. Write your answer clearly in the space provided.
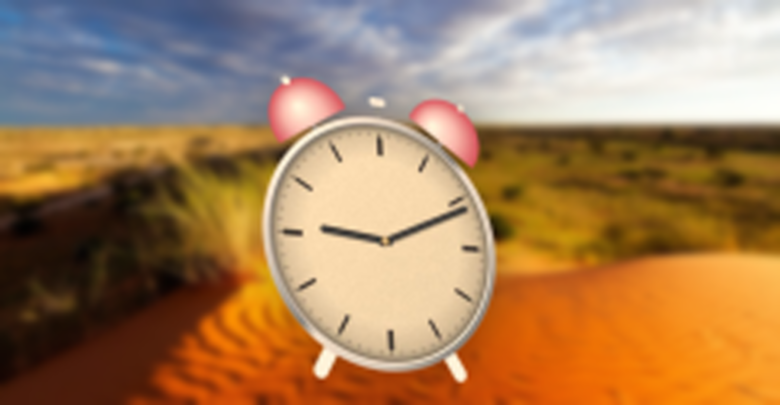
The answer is 9:11
